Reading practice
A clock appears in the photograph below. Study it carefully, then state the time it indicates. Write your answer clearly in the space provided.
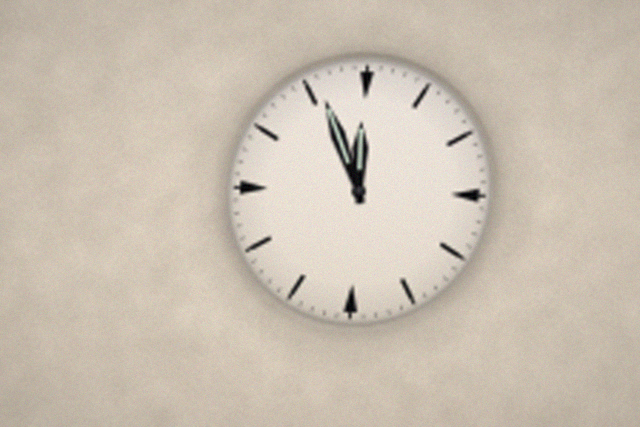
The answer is 11:56
